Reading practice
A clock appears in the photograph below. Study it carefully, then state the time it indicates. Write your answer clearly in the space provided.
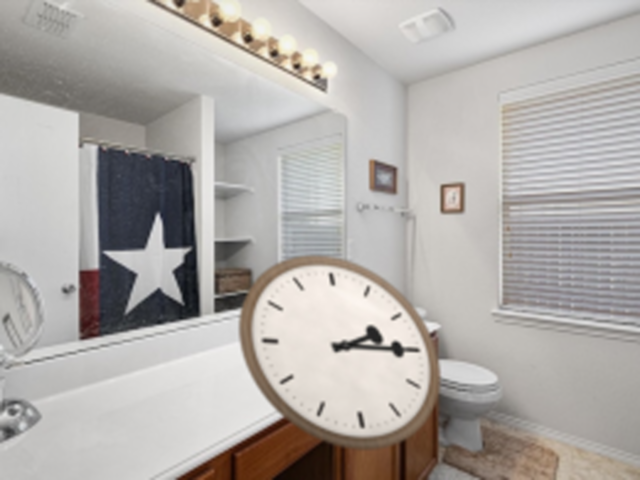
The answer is 2:15
